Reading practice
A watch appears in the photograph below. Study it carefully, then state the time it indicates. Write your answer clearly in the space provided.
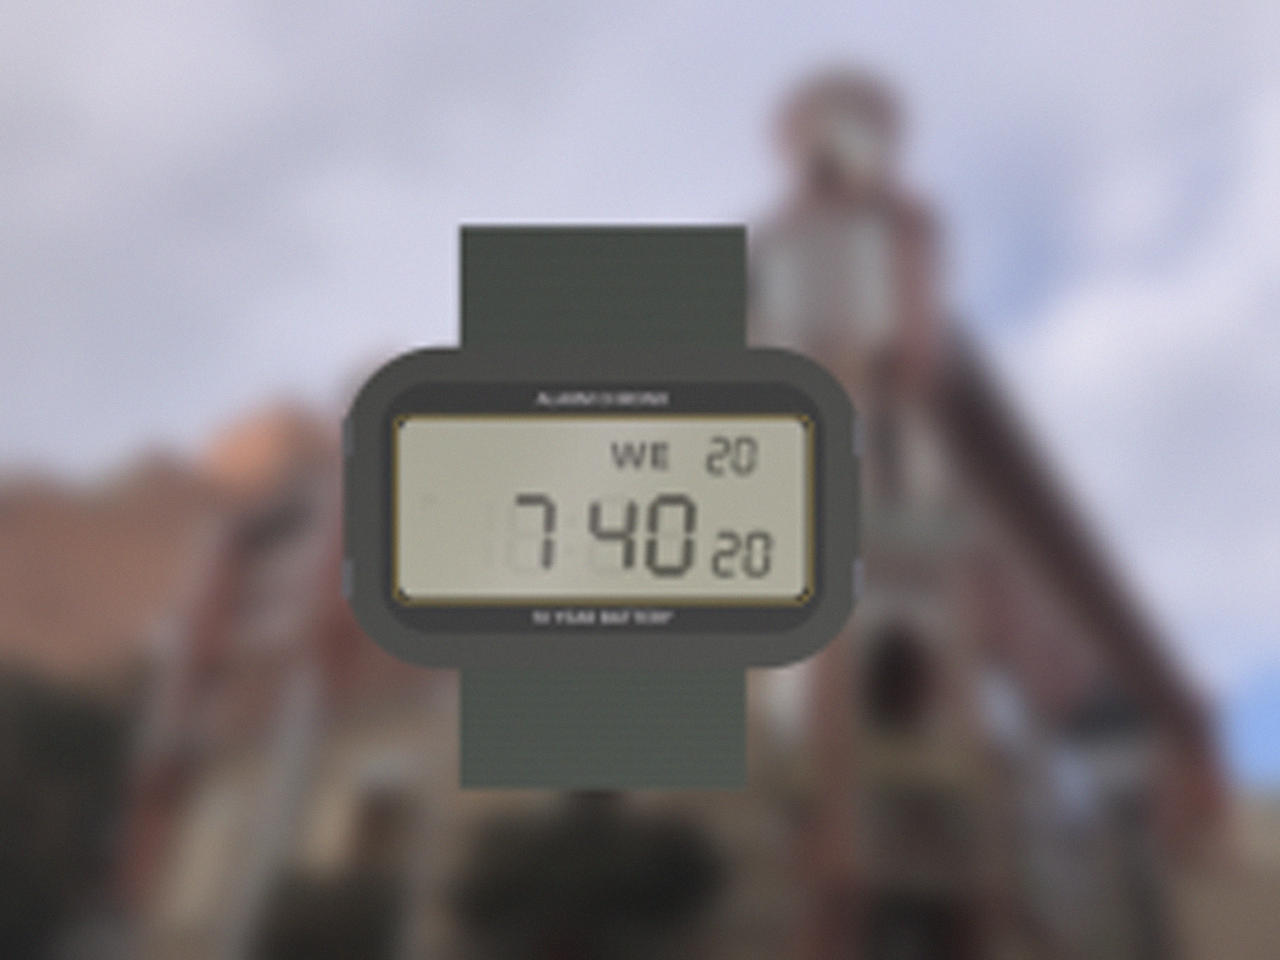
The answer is 7:40:20
